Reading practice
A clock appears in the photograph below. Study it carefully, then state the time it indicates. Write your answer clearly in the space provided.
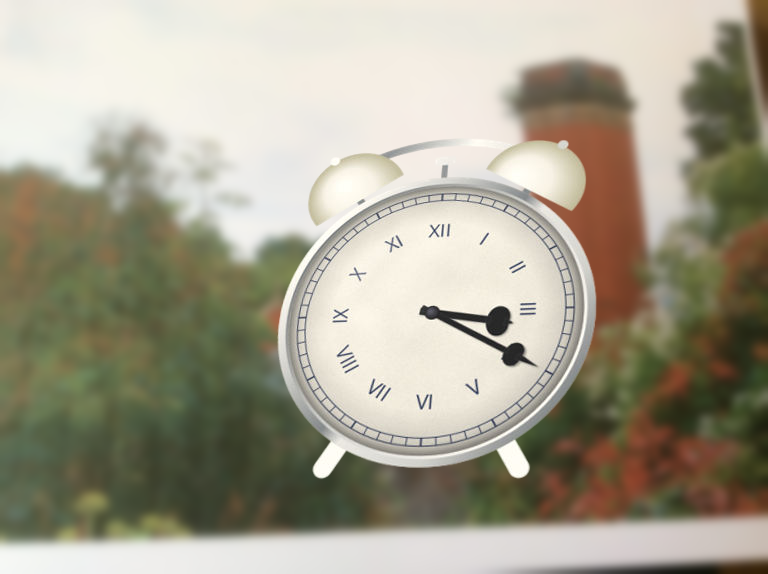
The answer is 3:20
